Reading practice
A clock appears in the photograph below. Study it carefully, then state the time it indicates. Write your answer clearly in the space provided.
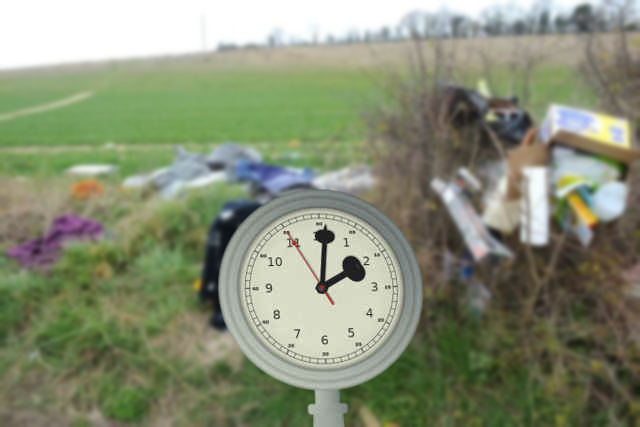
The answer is 2:00:55
